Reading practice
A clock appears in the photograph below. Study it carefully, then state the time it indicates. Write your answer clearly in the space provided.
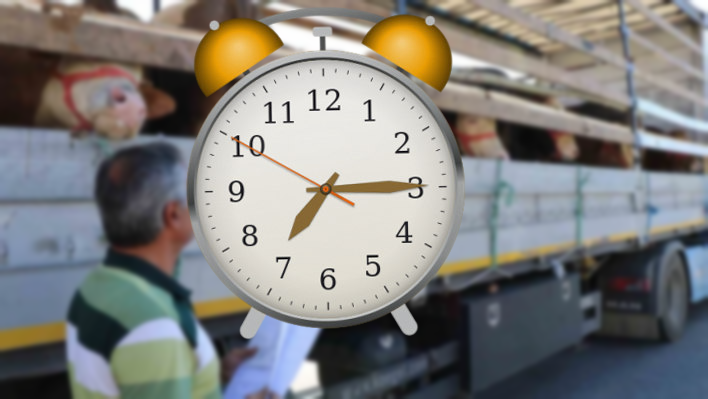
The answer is 7:14:50
